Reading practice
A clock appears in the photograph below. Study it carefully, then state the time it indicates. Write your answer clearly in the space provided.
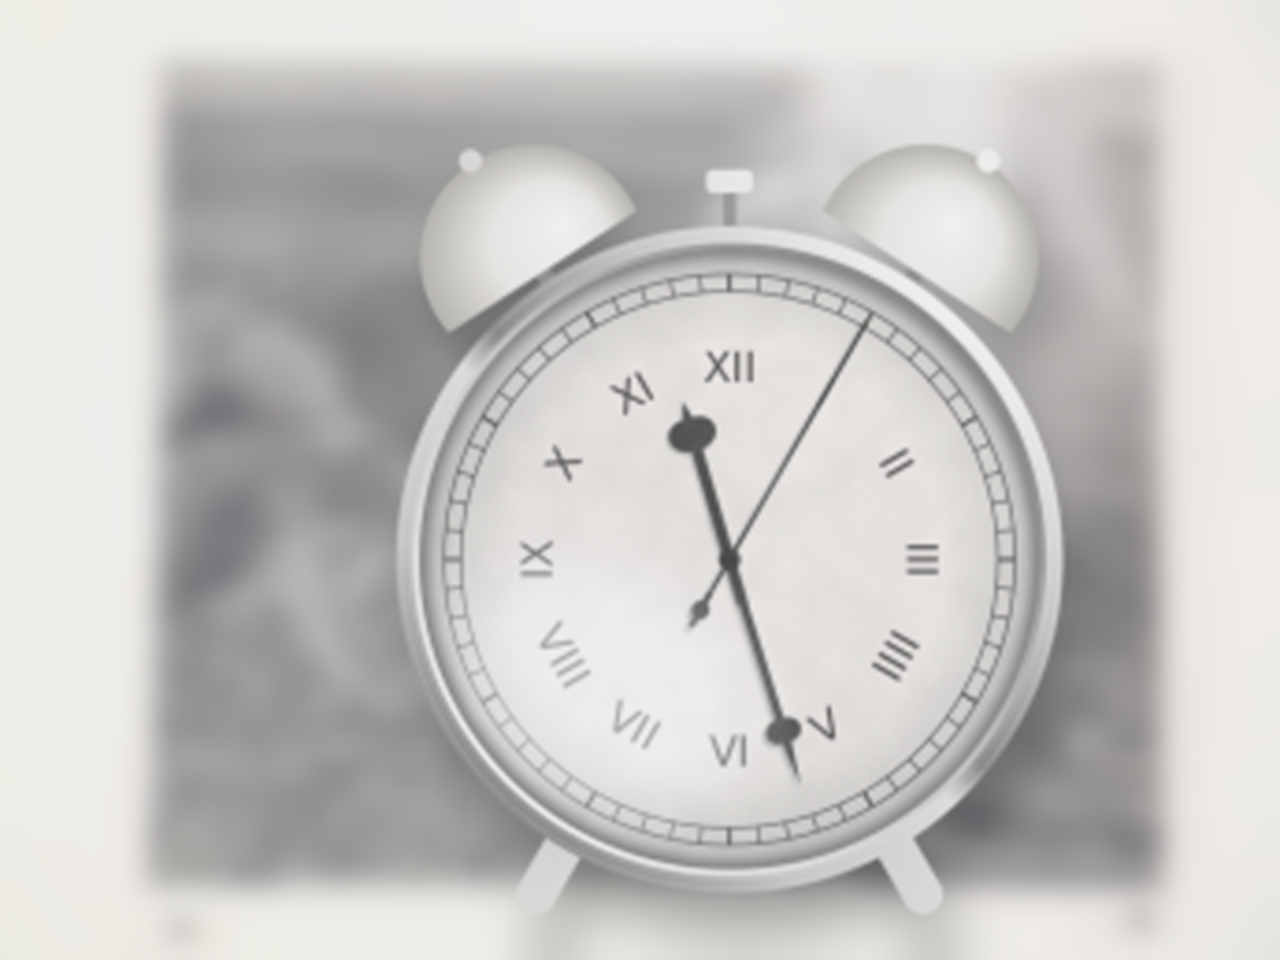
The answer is 11:27:05
